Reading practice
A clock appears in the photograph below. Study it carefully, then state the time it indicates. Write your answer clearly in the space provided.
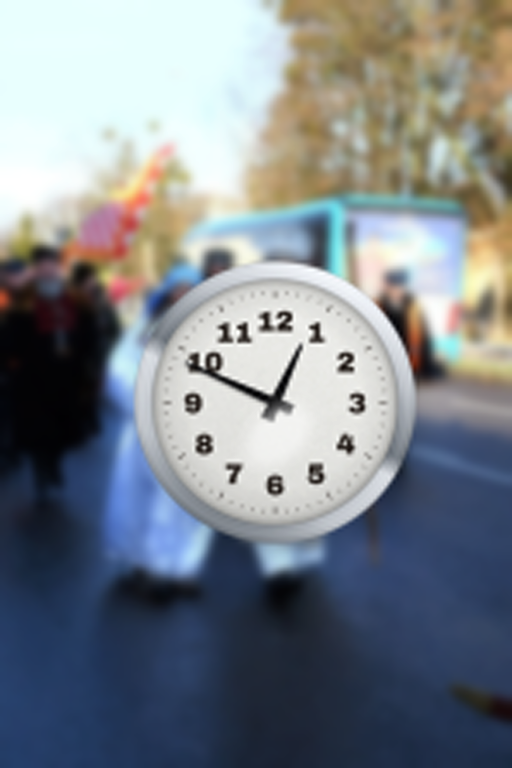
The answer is 12:49
